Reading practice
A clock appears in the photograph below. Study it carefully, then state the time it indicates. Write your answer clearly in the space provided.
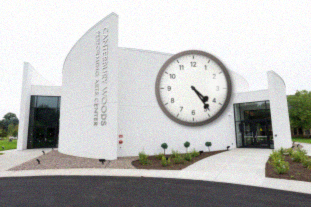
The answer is 4:24
